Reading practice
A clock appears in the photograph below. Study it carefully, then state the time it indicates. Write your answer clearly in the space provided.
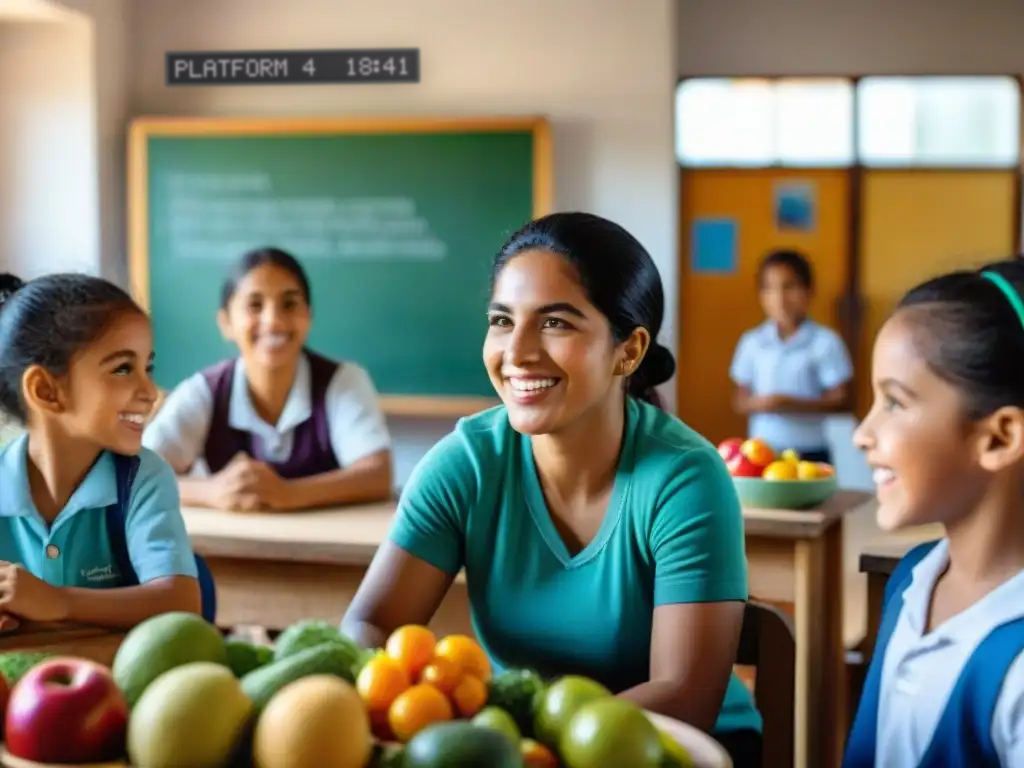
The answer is 18:41
